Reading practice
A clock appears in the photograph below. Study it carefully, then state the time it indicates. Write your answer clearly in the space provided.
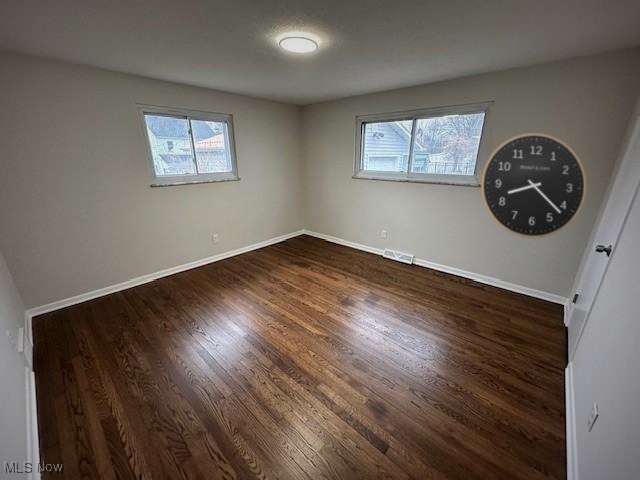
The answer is 8:22
